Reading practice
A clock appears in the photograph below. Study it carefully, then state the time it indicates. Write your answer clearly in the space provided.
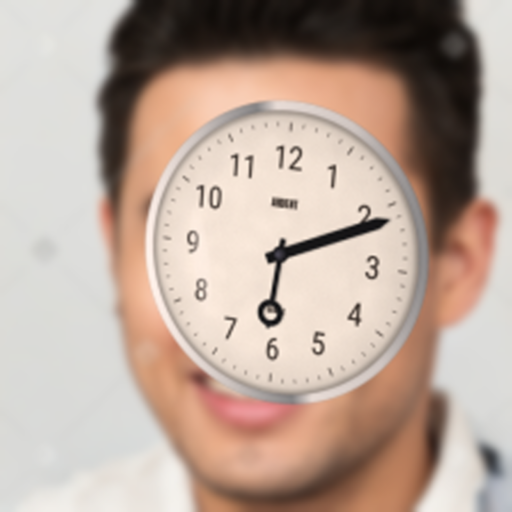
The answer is 6:11
